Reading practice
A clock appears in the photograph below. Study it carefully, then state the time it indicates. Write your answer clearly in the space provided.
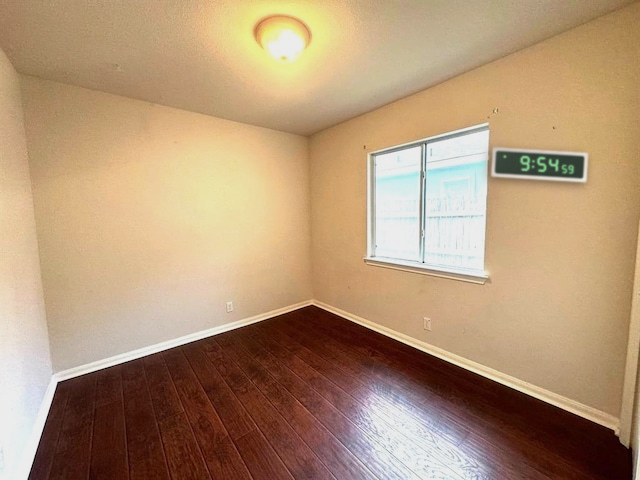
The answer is 9:54
